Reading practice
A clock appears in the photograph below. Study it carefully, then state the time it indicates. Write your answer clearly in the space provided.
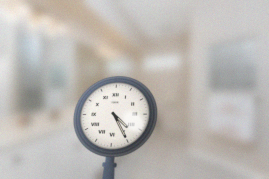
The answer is 4:25
